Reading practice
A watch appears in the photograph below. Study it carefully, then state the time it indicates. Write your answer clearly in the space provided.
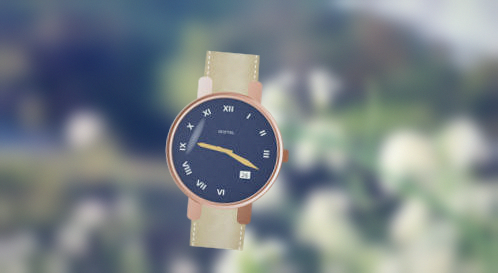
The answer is 9:19
